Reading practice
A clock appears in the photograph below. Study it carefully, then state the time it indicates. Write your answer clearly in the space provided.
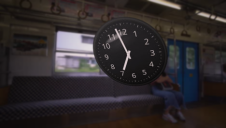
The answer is 6:58
